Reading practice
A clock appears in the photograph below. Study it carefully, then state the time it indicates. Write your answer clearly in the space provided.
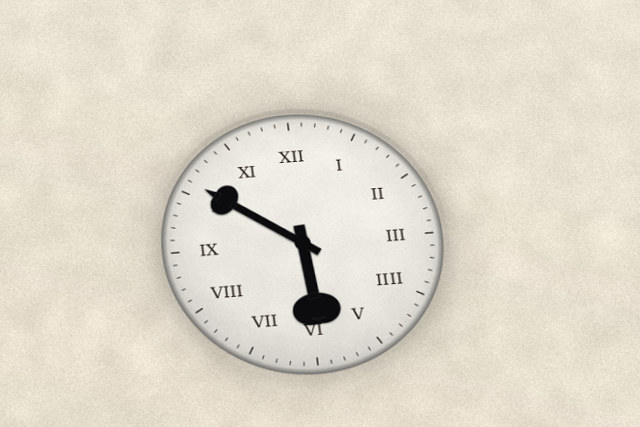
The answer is 5:51
